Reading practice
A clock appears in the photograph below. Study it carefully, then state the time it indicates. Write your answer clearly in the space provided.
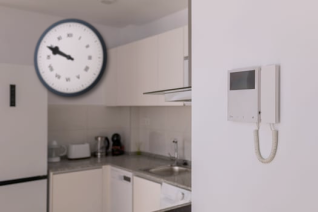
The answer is 9:49
